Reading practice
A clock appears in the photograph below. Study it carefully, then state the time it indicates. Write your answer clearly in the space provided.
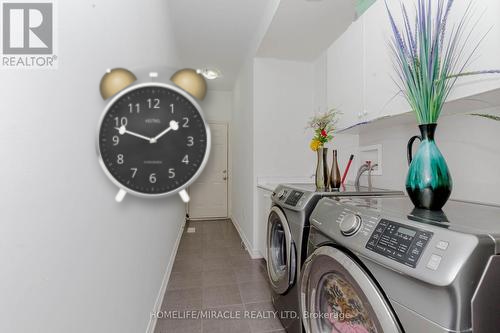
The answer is 1:48
